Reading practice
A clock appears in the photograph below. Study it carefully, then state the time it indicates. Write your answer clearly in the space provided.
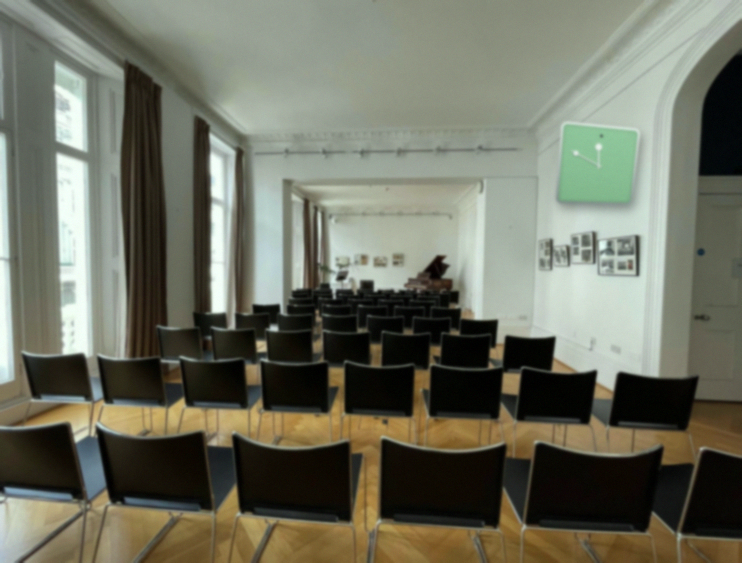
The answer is 11:49
